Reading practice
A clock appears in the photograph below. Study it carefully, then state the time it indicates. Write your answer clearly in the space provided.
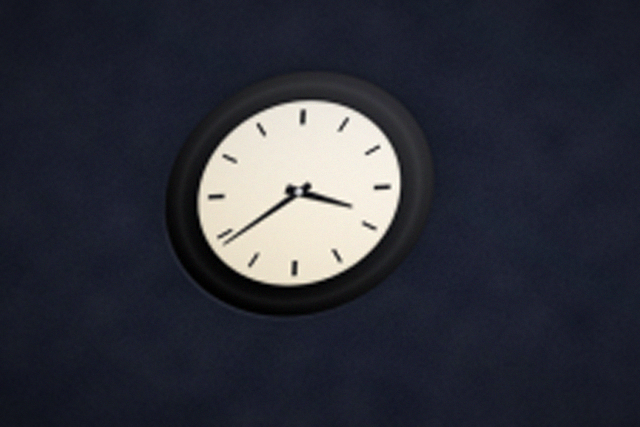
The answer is 3:39
